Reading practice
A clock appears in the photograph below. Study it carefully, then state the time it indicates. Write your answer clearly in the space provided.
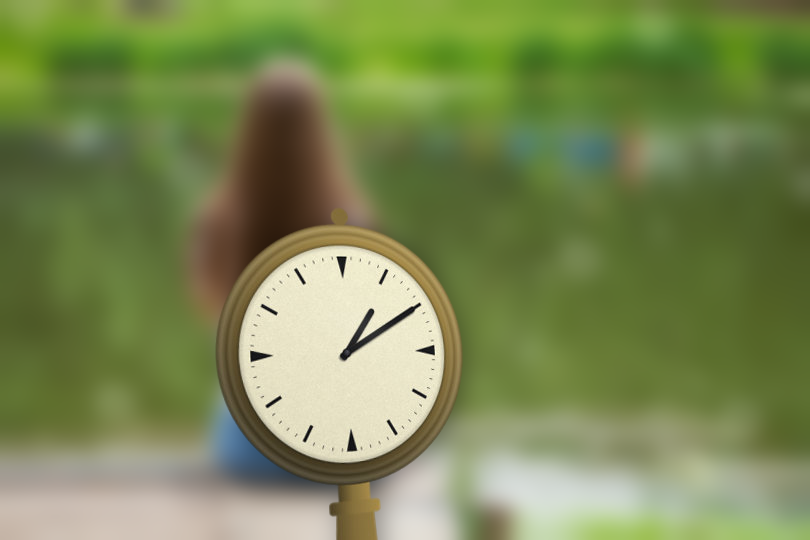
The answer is 1:10
